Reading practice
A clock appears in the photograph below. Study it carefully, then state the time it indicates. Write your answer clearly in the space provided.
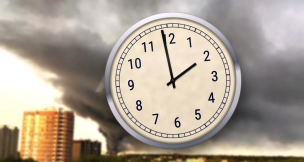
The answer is 1:59
